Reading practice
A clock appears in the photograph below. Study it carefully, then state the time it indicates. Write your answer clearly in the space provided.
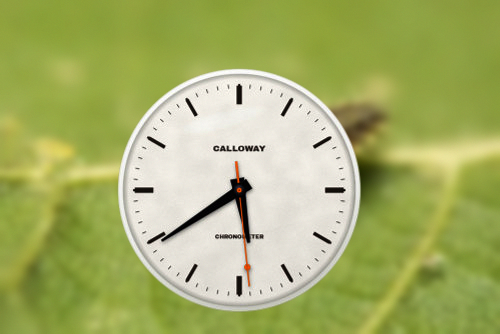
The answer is 5:39:29
